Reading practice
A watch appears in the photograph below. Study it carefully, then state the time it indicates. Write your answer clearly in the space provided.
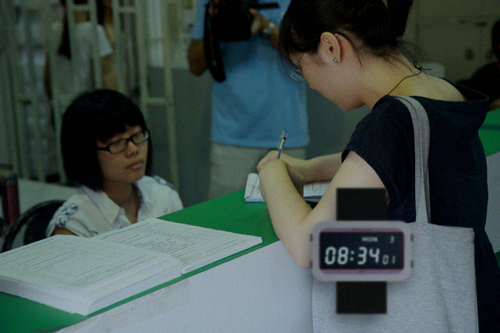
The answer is 8:34
